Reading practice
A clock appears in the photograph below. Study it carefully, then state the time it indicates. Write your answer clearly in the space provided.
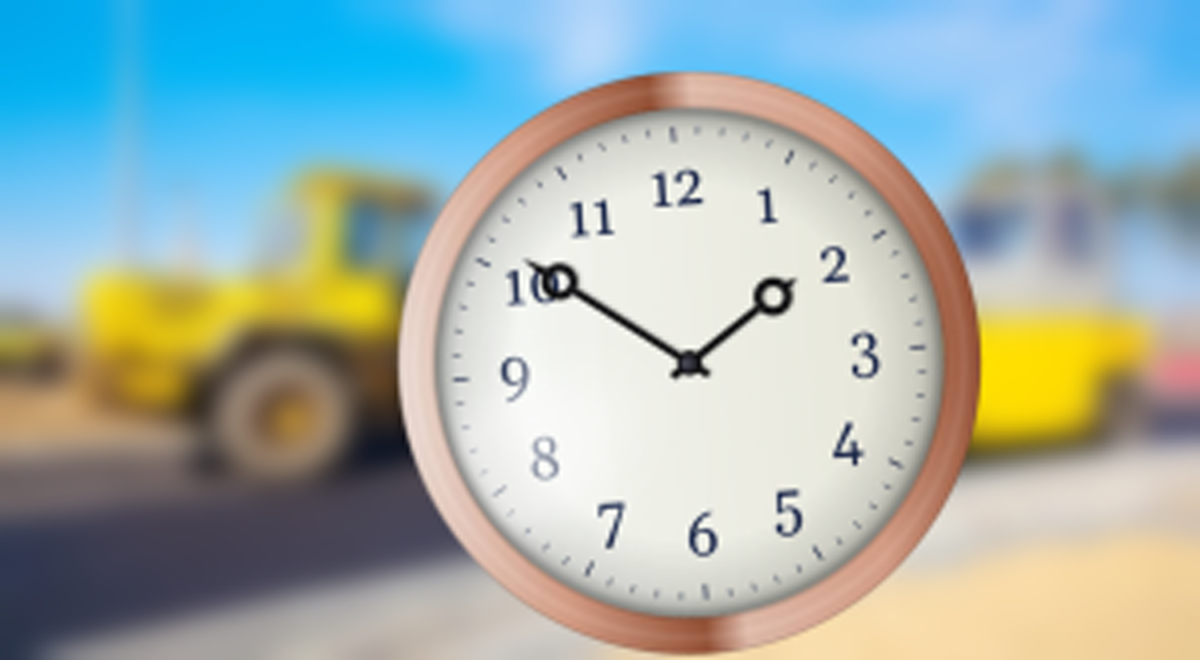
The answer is 1:51
